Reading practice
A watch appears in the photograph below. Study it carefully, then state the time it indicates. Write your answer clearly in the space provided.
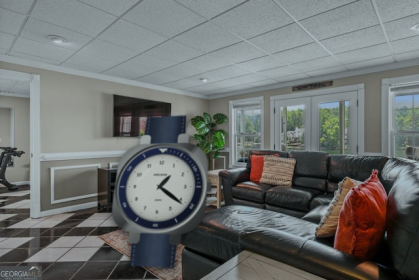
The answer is 1:21
